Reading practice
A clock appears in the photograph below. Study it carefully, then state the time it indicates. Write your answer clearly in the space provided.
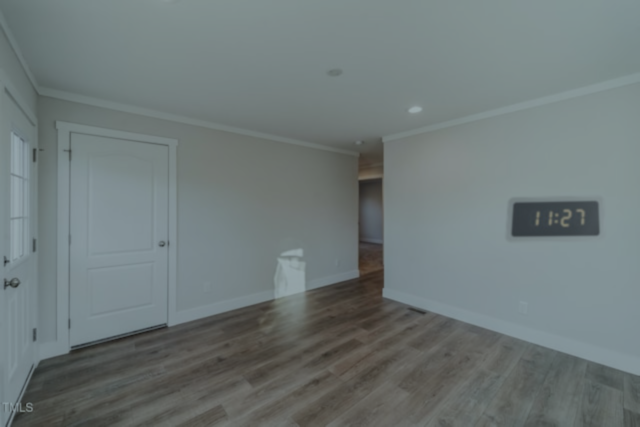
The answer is 11:27
